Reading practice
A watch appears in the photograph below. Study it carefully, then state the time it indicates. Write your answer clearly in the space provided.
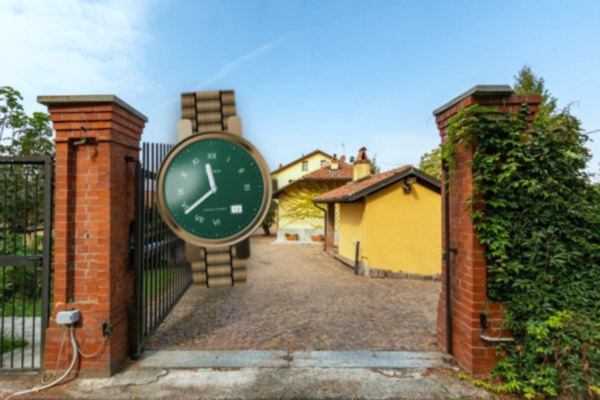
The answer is 11:39
